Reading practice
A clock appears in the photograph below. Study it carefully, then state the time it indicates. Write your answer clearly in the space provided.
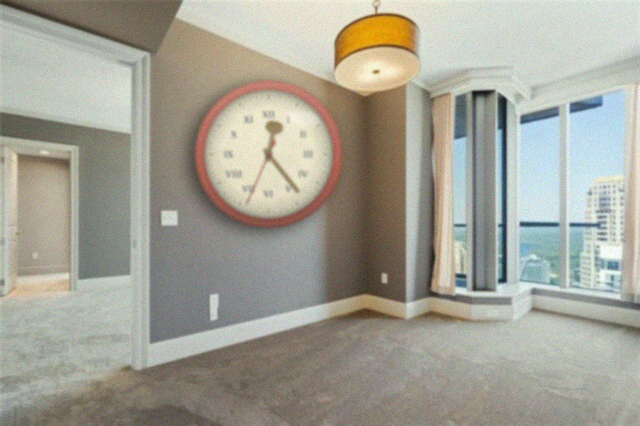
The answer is 12:23:34
